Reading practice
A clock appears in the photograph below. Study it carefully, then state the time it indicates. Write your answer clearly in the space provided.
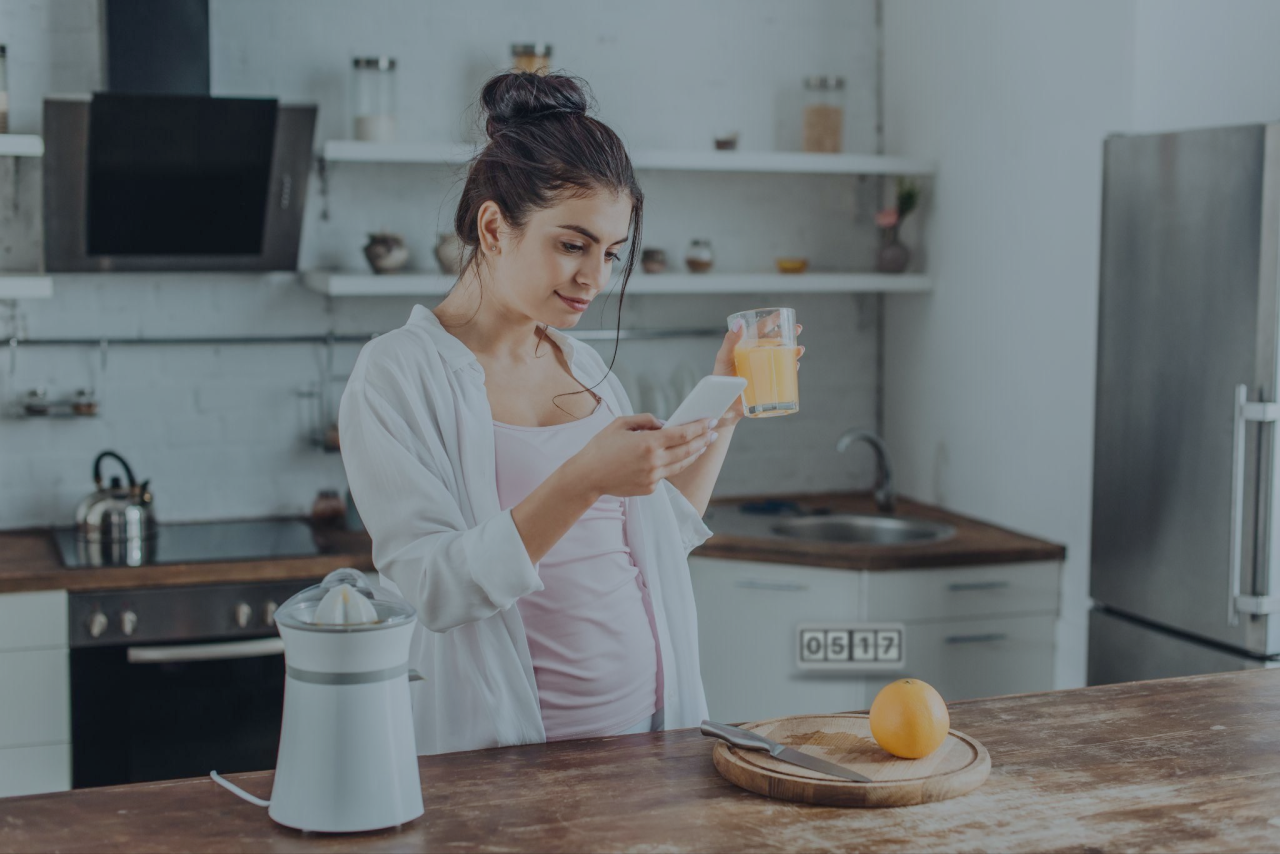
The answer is 5:17
